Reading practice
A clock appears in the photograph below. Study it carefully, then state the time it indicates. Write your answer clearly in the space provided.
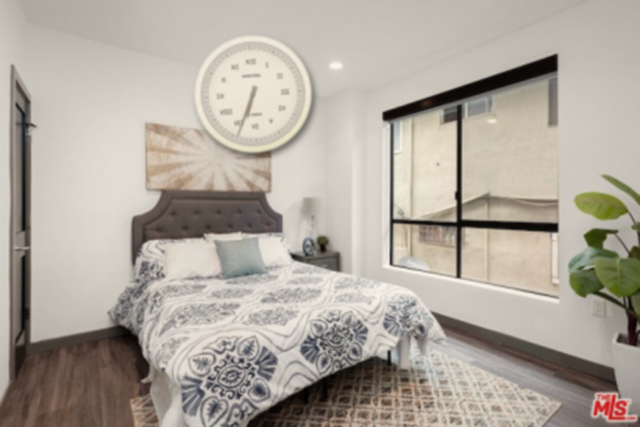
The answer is 6:34
